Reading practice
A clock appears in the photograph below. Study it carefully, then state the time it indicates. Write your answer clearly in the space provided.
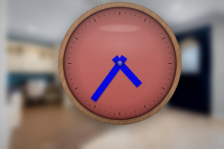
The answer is 4:36
